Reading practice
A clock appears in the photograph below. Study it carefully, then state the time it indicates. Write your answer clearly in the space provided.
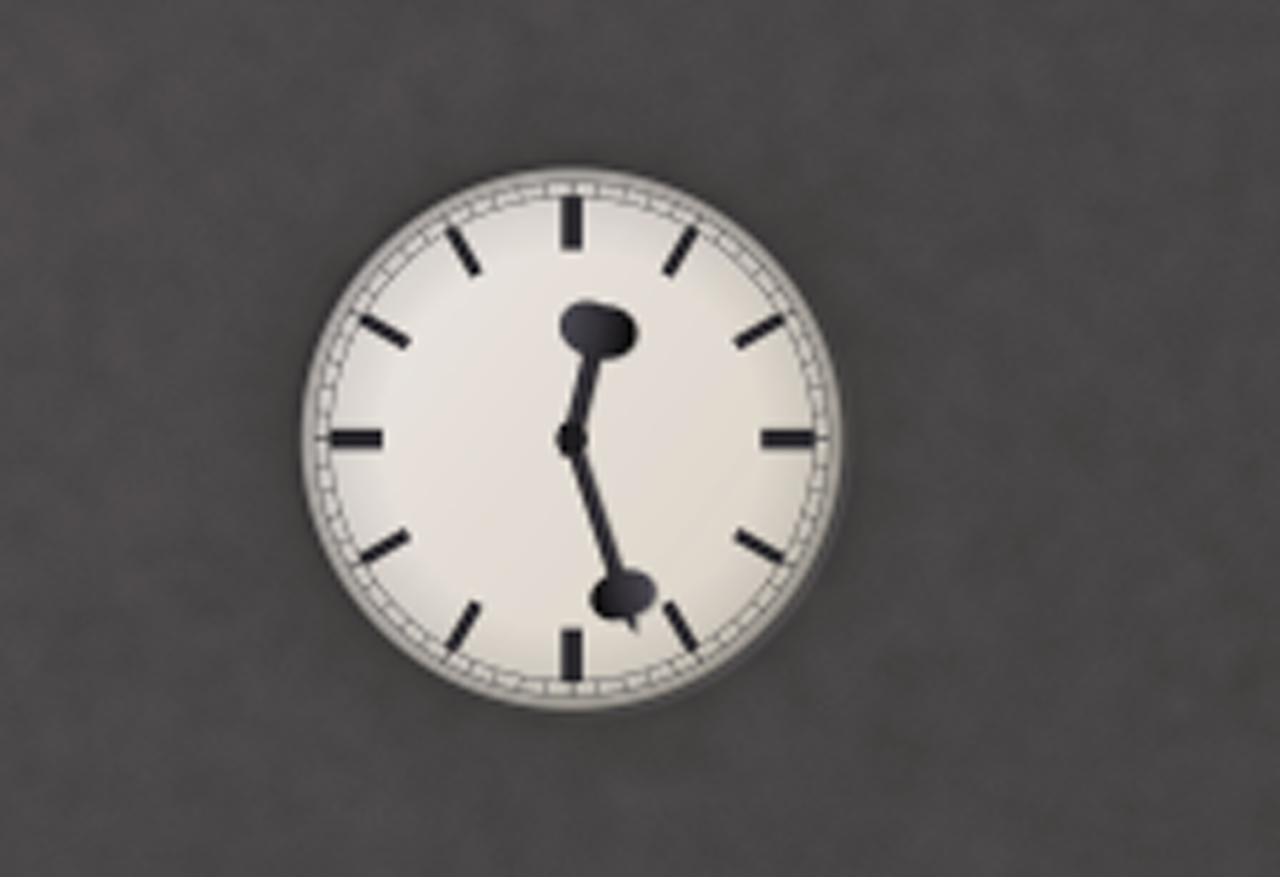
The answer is 12:27
